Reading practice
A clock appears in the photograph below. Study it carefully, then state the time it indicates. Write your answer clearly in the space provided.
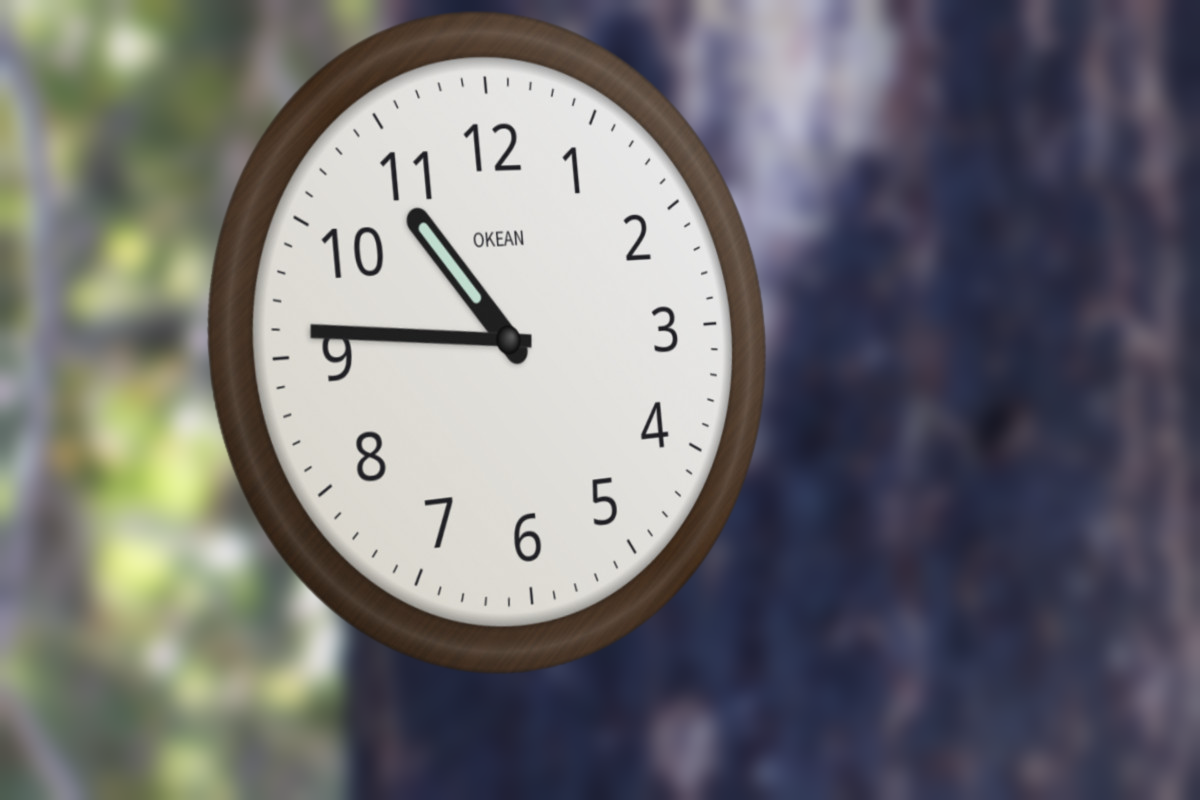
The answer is 10:46
